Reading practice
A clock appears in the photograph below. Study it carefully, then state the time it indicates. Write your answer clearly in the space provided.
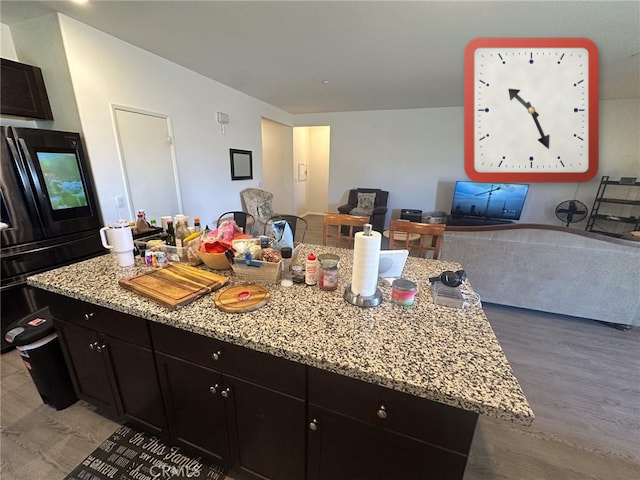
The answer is 10:26
